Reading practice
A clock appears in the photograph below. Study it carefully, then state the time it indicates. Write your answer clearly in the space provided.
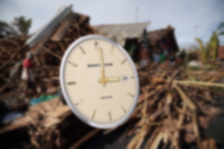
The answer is 3:01
